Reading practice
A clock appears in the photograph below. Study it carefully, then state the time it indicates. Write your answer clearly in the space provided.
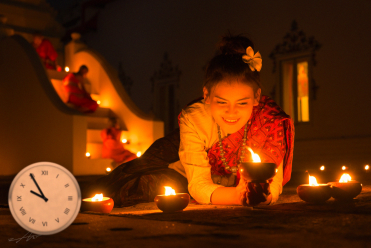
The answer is 9:55
